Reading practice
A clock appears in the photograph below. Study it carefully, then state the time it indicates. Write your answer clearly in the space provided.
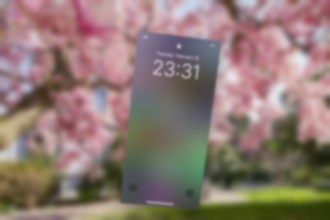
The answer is 23:31
